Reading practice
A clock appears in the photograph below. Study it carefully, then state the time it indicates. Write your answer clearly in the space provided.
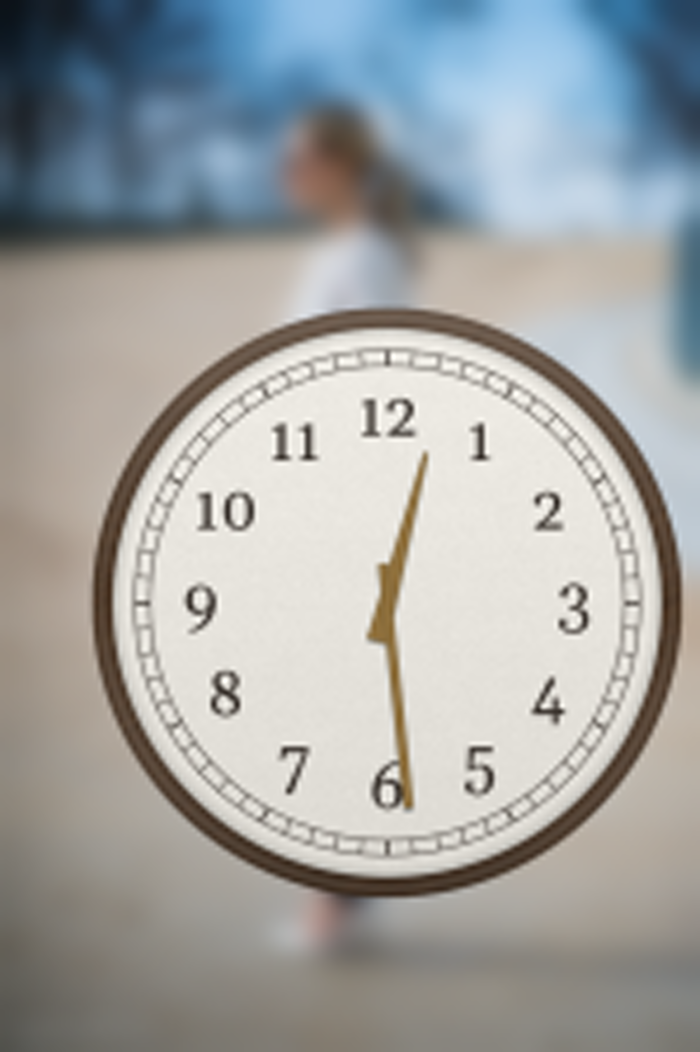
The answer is 12:29
